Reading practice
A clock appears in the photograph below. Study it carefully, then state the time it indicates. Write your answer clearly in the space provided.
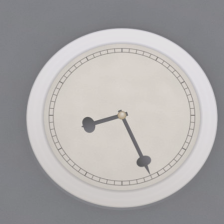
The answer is 8:26
